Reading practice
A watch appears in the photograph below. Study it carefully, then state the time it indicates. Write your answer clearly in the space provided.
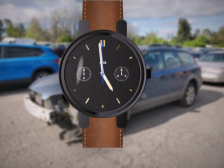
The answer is 4:59
